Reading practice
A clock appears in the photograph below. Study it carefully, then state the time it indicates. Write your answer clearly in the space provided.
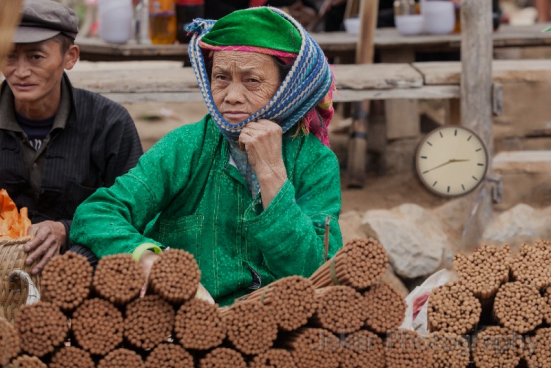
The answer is 2:40
